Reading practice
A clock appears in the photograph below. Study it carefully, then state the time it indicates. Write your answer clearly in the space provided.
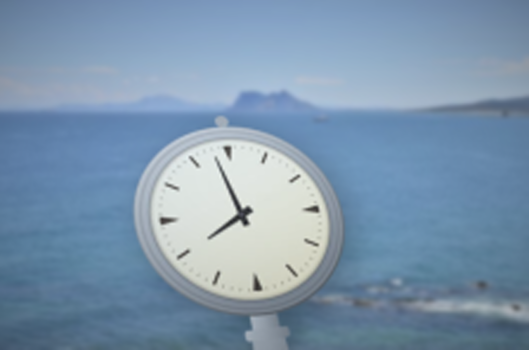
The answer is 7:58
